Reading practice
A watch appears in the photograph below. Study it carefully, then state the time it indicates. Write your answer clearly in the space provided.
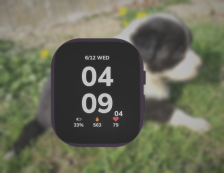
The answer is 4:09:04
